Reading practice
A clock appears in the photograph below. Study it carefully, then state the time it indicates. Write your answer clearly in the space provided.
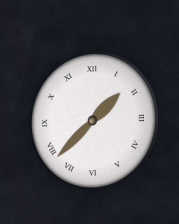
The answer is 1:38
